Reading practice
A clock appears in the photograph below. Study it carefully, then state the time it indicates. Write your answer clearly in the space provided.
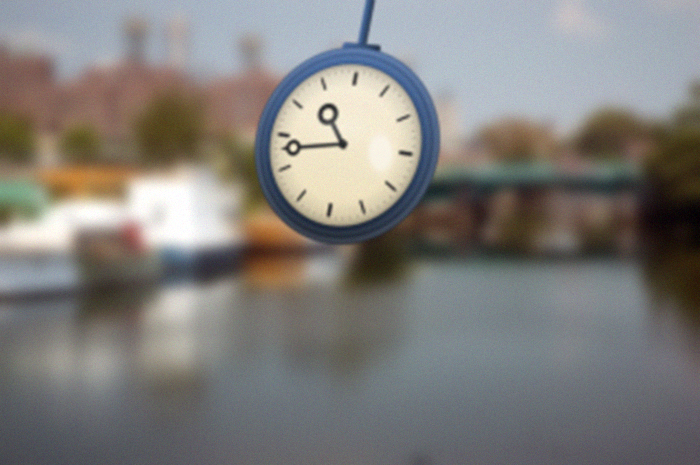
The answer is 10:43
